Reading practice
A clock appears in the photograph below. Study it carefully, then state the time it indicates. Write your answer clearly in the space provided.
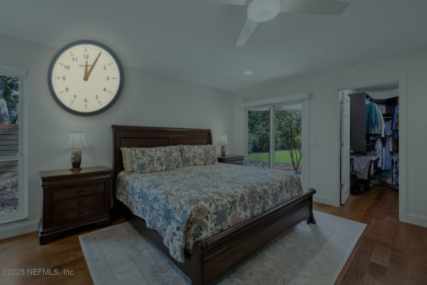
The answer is 12:05
